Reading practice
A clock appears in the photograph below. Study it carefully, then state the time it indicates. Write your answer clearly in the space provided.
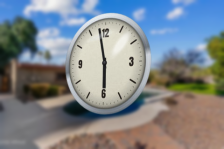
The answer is 5:58
